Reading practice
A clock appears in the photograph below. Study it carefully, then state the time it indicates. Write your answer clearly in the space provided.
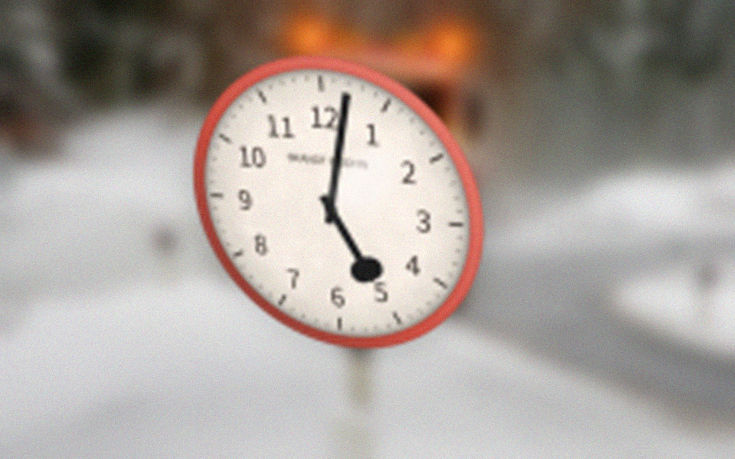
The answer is 5:02
